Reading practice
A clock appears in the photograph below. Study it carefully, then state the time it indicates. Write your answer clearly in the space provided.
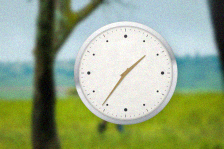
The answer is 1:36
